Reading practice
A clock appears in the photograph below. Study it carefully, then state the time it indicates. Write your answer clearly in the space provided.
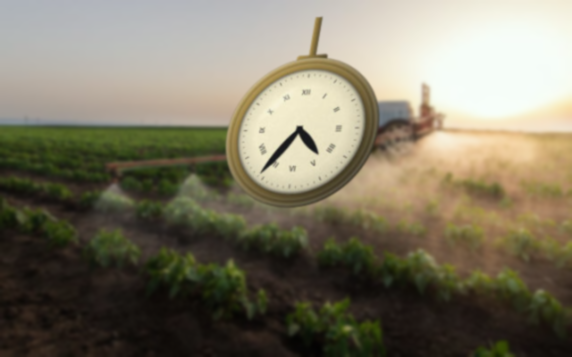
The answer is 4:36
